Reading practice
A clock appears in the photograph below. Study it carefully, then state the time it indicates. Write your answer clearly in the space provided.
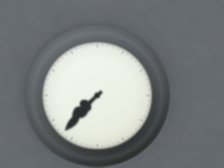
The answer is 7:37
